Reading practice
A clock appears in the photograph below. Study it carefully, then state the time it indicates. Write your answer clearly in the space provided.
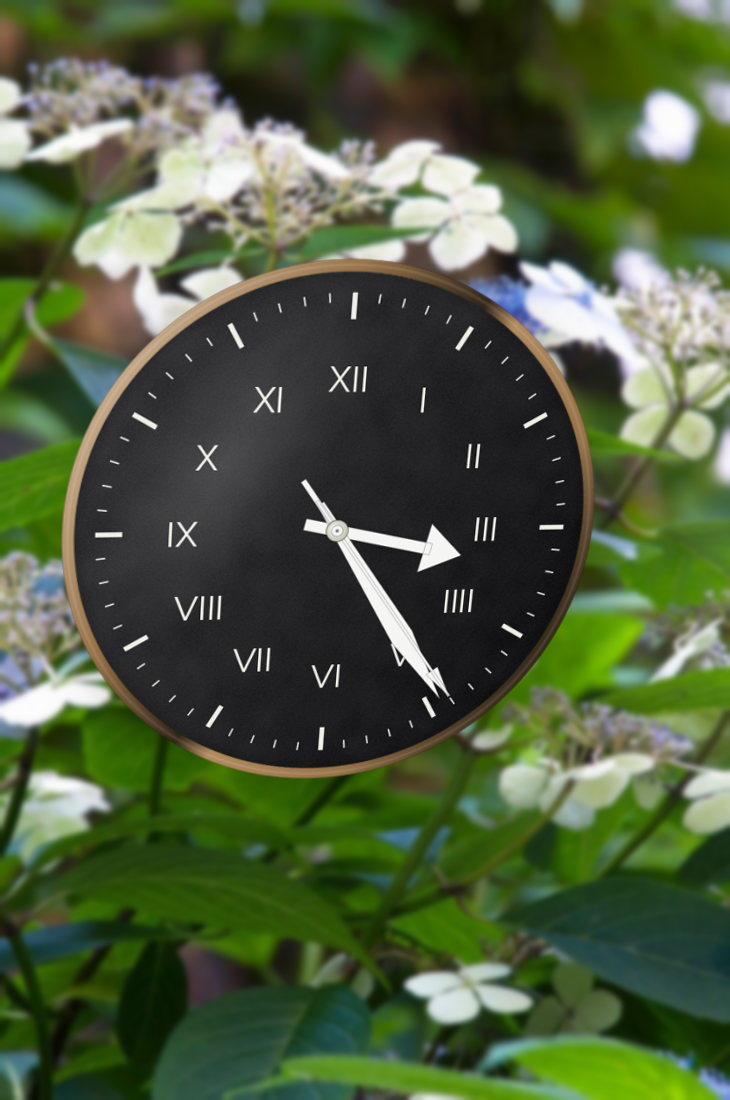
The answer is 3:24:24
